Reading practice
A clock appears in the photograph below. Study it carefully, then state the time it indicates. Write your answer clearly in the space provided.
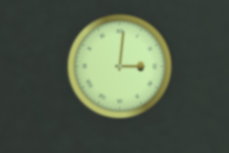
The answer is 3:01
